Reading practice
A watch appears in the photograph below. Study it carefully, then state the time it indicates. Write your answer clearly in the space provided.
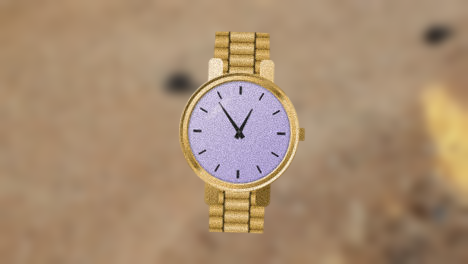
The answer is 12:54
